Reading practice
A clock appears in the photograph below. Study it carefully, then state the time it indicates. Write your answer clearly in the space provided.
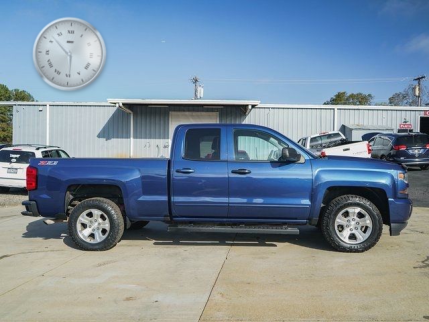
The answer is 5:52
